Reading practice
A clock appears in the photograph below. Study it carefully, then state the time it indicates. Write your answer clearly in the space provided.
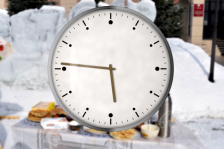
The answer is 5:46
